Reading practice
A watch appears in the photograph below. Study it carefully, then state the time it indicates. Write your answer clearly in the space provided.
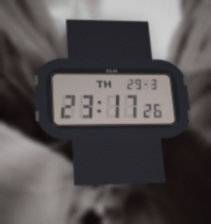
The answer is 23:17:26
